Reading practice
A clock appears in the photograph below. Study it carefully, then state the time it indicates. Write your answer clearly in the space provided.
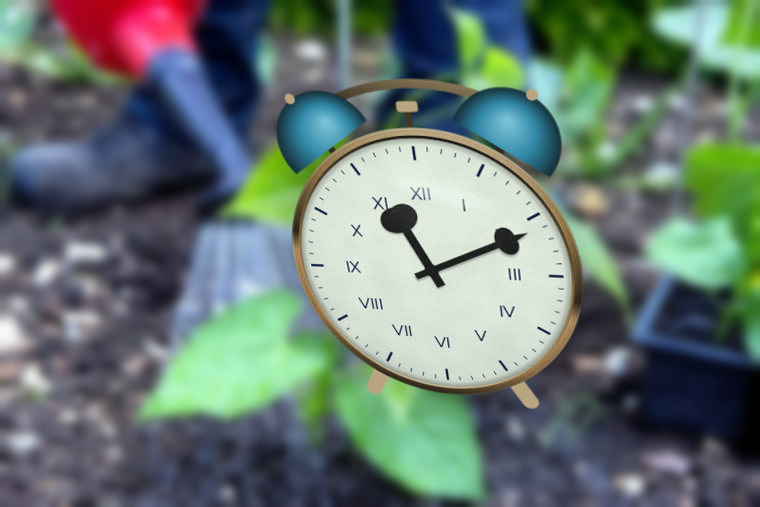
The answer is 11:11
